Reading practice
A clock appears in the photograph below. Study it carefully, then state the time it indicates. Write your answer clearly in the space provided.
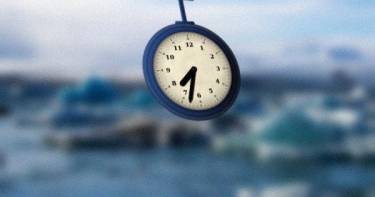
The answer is 7:33
